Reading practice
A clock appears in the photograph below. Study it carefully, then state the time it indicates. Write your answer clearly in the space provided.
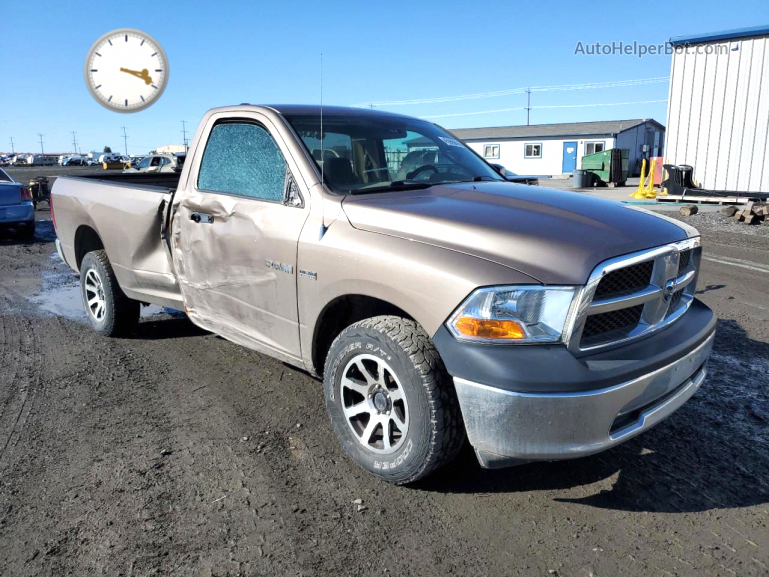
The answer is 3:19
